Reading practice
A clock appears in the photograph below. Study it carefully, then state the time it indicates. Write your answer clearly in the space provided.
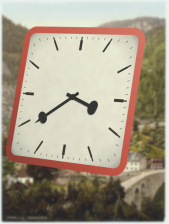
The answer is 3:39
